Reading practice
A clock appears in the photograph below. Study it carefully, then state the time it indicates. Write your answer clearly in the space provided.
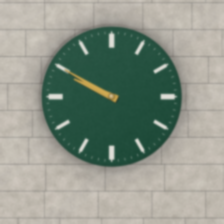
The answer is 9:50
